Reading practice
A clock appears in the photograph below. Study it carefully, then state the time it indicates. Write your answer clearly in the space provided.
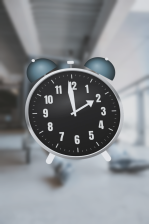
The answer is 1:59
